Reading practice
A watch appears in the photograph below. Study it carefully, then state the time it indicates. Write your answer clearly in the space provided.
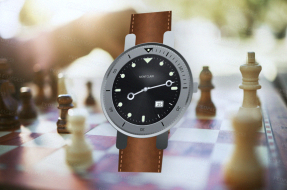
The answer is 8:13
